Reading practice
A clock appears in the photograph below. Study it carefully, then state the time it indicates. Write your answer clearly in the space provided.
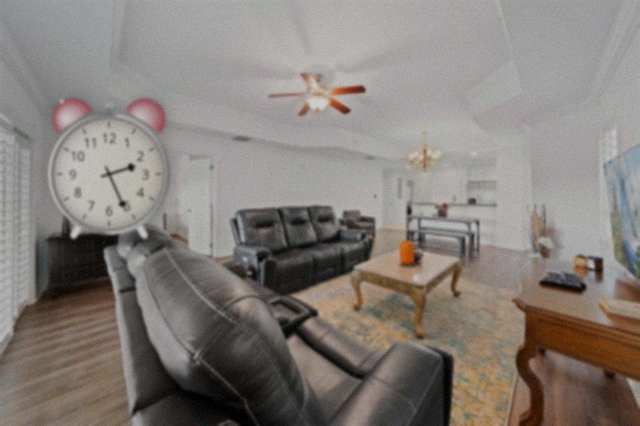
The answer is 2:26
